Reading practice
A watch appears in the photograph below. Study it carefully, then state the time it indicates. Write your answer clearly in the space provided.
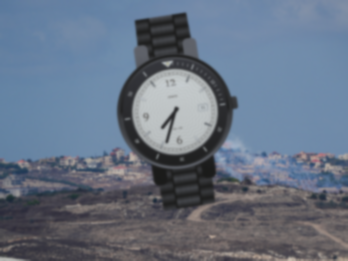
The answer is 7:34
